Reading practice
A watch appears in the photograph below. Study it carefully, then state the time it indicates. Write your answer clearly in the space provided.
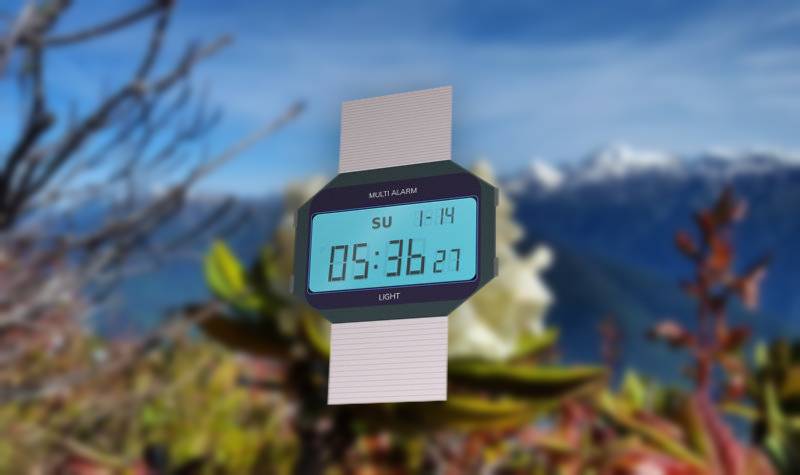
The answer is 5:36:27
